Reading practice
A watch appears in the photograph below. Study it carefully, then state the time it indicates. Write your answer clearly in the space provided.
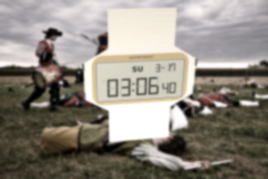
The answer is 3:06:40
